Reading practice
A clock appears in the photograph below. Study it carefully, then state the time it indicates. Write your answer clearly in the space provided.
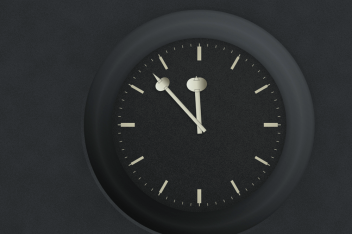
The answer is 11:53
